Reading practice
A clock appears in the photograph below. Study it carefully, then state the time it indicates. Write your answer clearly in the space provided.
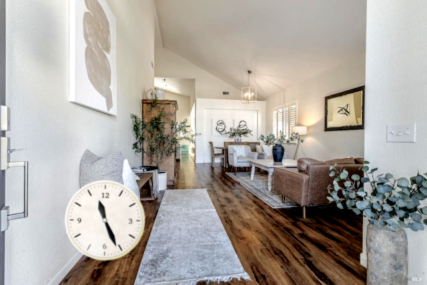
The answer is 11:26
